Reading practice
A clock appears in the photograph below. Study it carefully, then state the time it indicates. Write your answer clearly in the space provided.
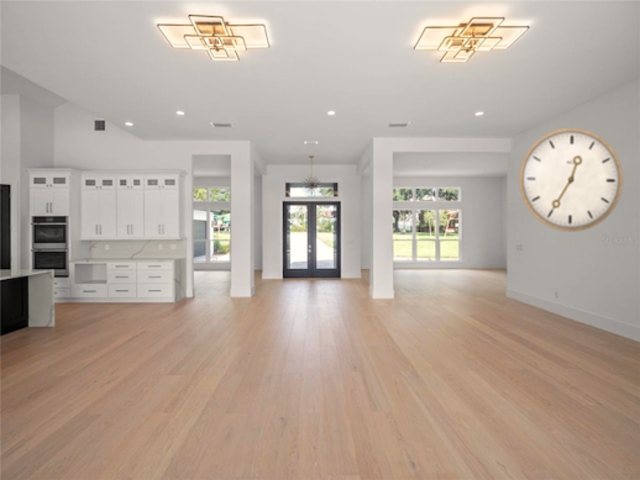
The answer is 12:35
